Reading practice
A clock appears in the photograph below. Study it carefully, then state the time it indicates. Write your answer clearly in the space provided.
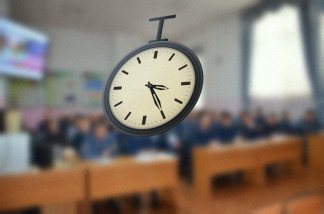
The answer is 3:25
